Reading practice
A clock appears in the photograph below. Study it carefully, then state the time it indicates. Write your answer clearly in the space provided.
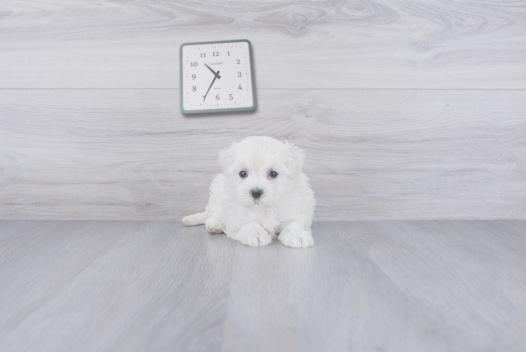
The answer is 10:35
